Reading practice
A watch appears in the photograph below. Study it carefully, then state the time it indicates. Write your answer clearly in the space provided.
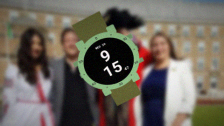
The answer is 9:15
